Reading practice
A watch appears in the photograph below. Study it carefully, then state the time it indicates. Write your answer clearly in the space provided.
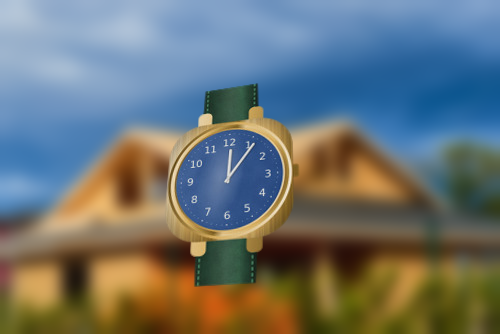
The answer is 12:06
